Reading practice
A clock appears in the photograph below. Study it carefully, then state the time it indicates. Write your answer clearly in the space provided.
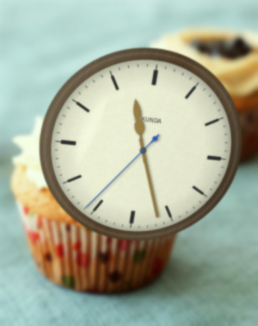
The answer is 11:26:36
